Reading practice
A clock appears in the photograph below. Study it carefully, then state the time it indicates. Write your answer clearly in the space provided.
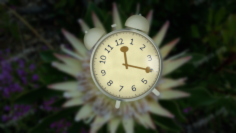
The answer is 12:20
